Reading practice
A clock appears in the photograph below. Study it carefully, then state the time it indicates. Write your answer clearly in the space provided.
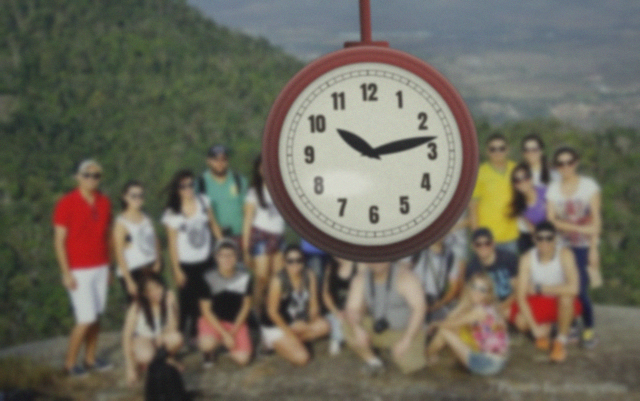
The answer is 10:13
